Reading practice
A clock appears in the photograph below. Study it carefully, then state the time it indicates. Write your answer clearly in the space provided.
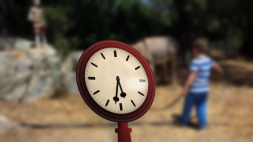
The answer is 5:32
